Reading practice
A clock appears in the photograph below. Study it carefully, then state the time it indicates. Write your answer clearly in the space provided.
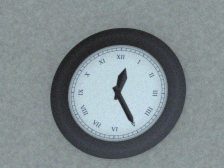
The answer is 12:25
